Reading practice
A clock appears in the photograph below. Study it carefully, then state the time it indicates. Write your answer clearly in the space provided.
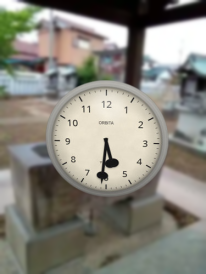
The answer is 5:31
